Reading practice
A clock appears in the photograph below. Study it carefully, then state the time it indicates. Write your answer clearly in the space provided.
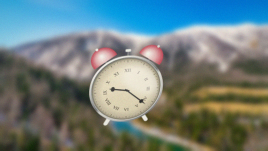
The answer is 9:22
